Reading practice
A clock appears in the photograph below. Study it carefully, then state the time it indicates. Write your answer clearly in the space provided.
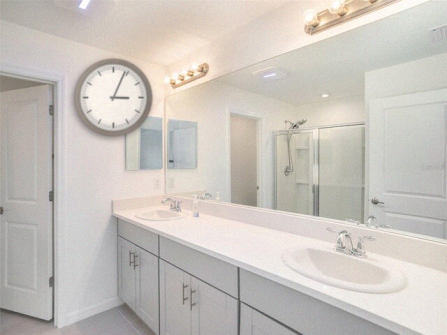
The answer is 3:04
